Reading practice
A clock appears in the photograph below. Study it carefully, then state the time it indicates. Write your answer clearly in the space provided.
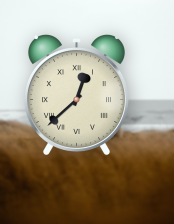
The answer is 12:38
